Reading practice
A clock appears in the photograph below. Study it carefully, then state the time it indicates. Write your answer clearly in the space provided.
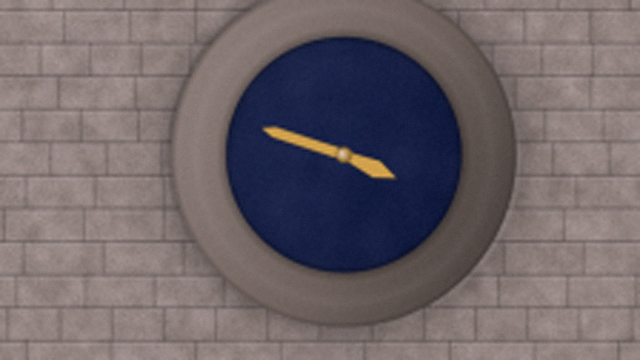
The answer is 3:48
